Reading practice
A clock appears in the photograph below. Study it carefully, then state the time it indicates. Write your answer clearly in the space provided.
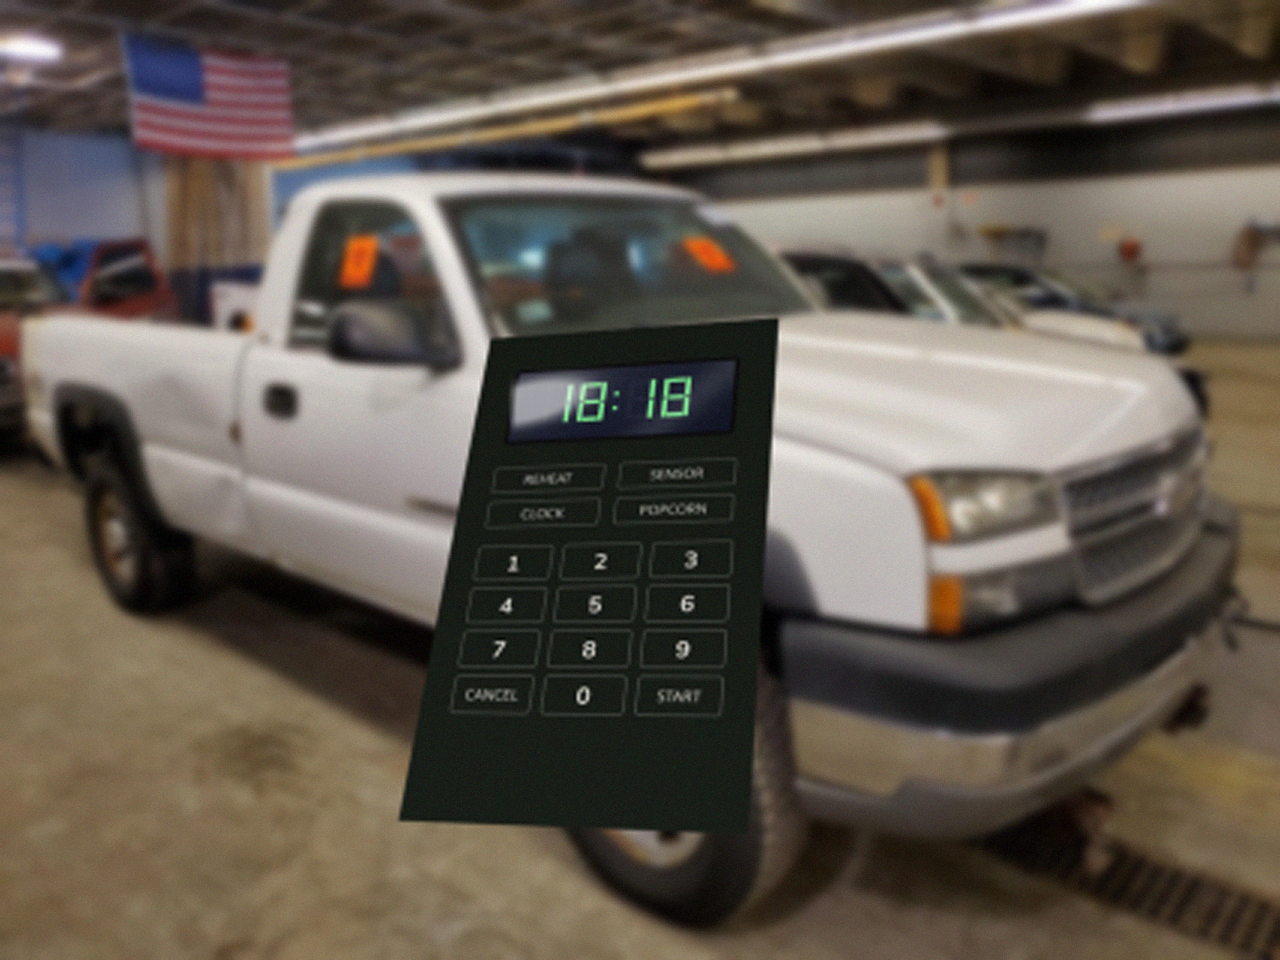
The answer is 18:18
